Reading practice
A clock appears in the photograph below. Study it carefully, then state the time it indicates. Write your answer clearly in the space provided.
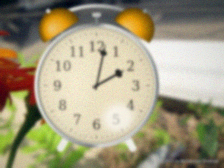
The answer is 2:02
